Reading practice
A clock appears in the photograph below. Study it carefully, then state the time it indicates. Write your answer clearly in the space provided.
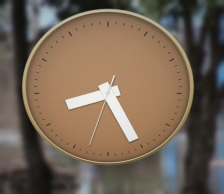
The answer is 8:25:33
